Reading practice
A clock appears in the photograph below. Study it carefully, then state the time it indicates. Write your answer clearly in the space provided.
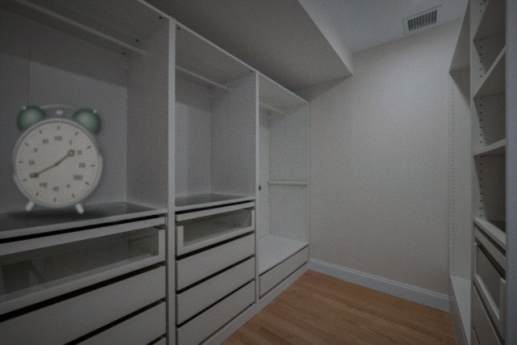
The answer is 1:40
